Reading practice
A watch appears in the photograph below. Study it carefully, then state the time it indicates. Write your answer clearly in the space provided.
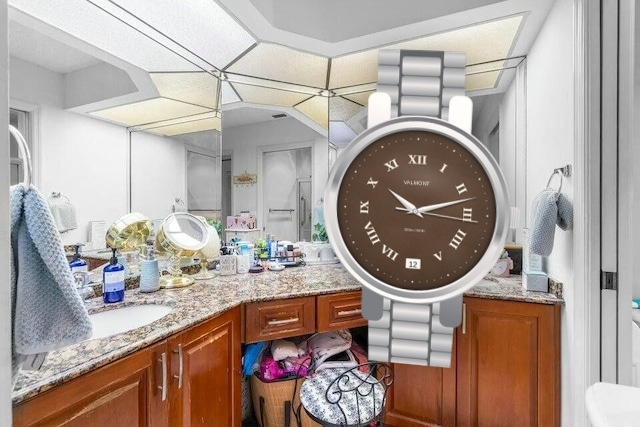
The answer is 10:12:16
